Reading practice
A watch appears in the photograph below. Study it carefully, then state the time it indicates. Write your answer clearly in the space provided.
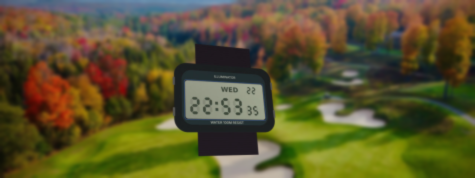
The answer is 22:53:35
